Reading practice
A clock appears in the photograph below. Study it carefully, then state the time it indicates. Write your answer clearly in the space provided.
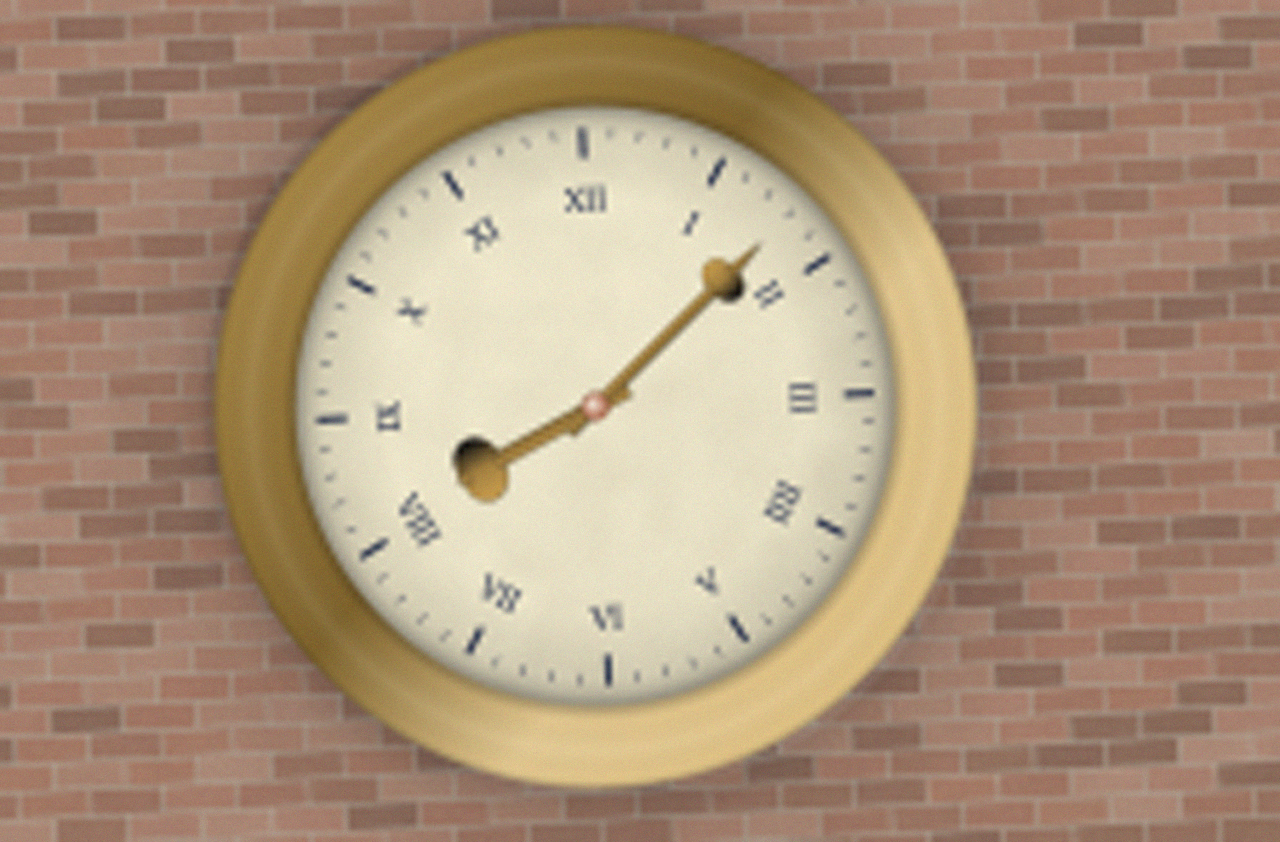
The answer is 8:08
